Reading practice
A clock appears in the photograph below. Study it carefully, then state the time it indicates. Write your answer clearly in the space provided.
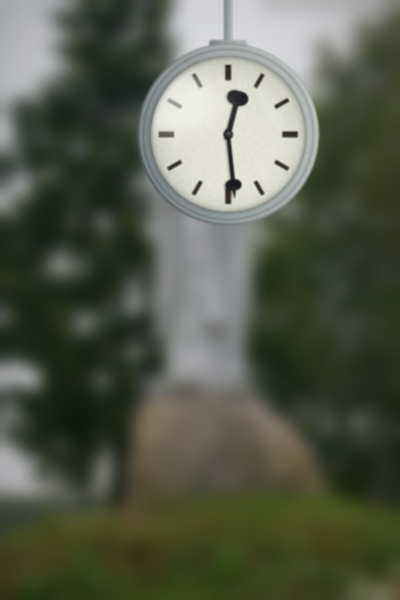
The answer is 12:29
